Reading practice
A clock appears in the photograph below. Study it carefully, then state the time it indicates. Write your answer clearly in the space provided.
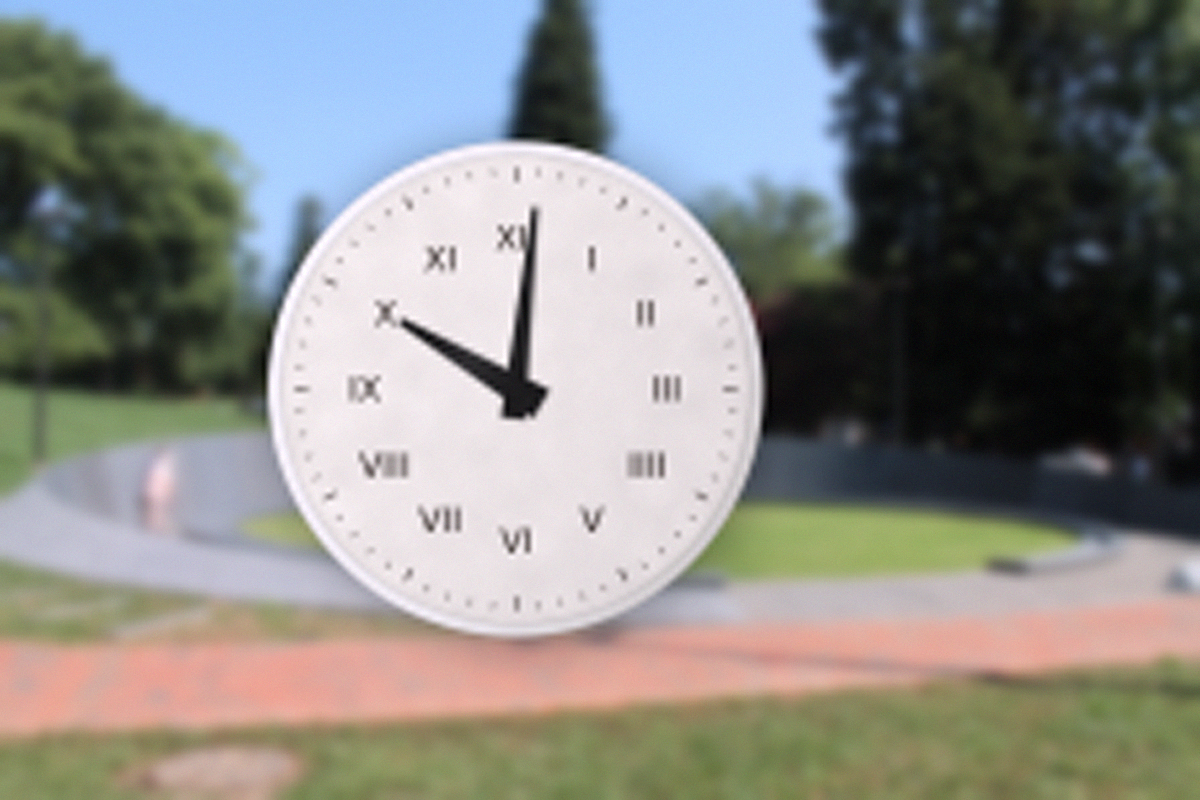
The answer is 10:01
